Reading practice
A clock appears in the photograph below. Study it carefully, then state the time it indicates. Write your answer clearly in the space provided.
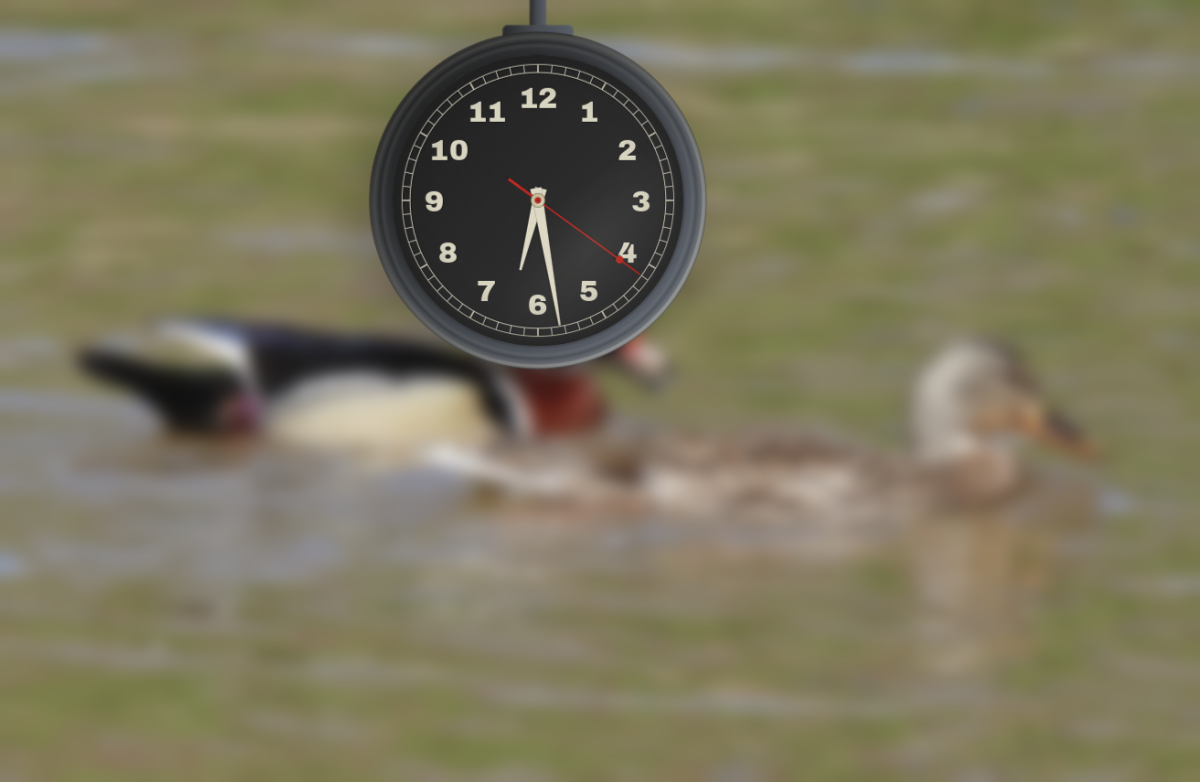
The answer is 6:28:21
